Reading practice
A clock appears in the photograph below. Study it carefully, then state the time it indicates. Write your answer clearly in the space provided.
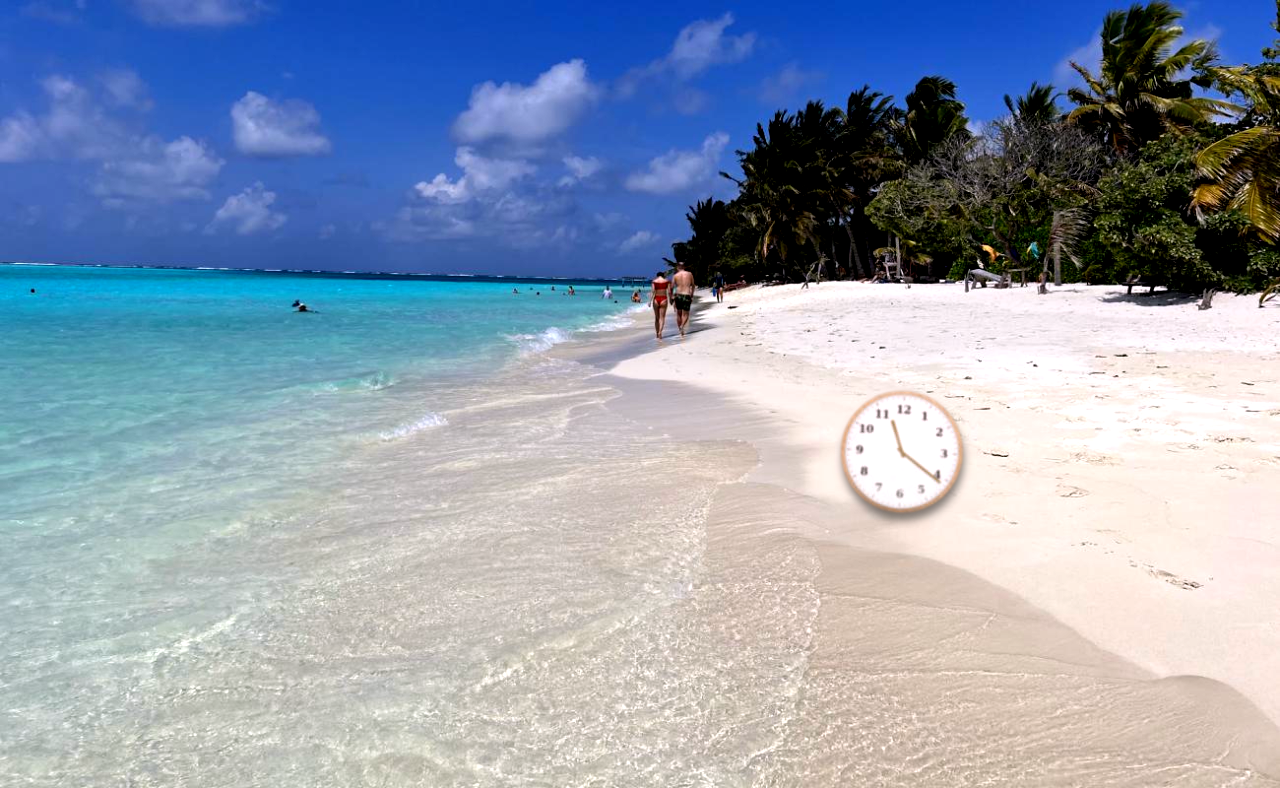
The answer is 11:21
